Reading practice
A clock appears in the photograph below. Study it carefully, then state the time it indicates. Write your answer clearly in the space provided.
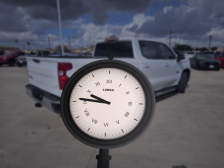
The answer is 9:46
